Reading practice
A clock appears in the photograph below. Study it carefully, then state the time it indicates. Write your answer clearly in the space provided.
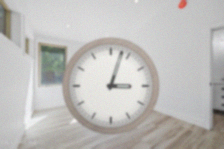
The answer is 3:03
